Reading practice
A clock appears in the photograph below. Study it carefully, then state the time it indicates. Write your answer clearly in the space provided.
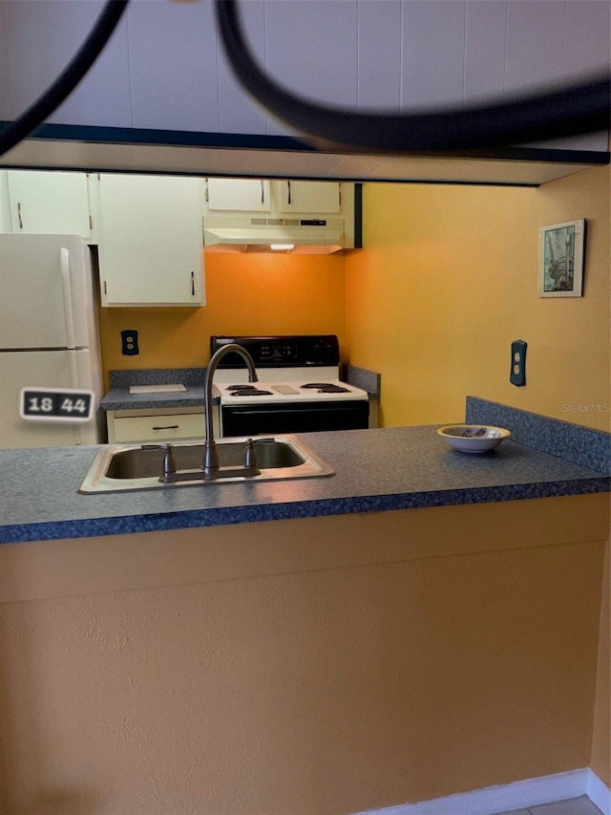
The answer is 18:44
